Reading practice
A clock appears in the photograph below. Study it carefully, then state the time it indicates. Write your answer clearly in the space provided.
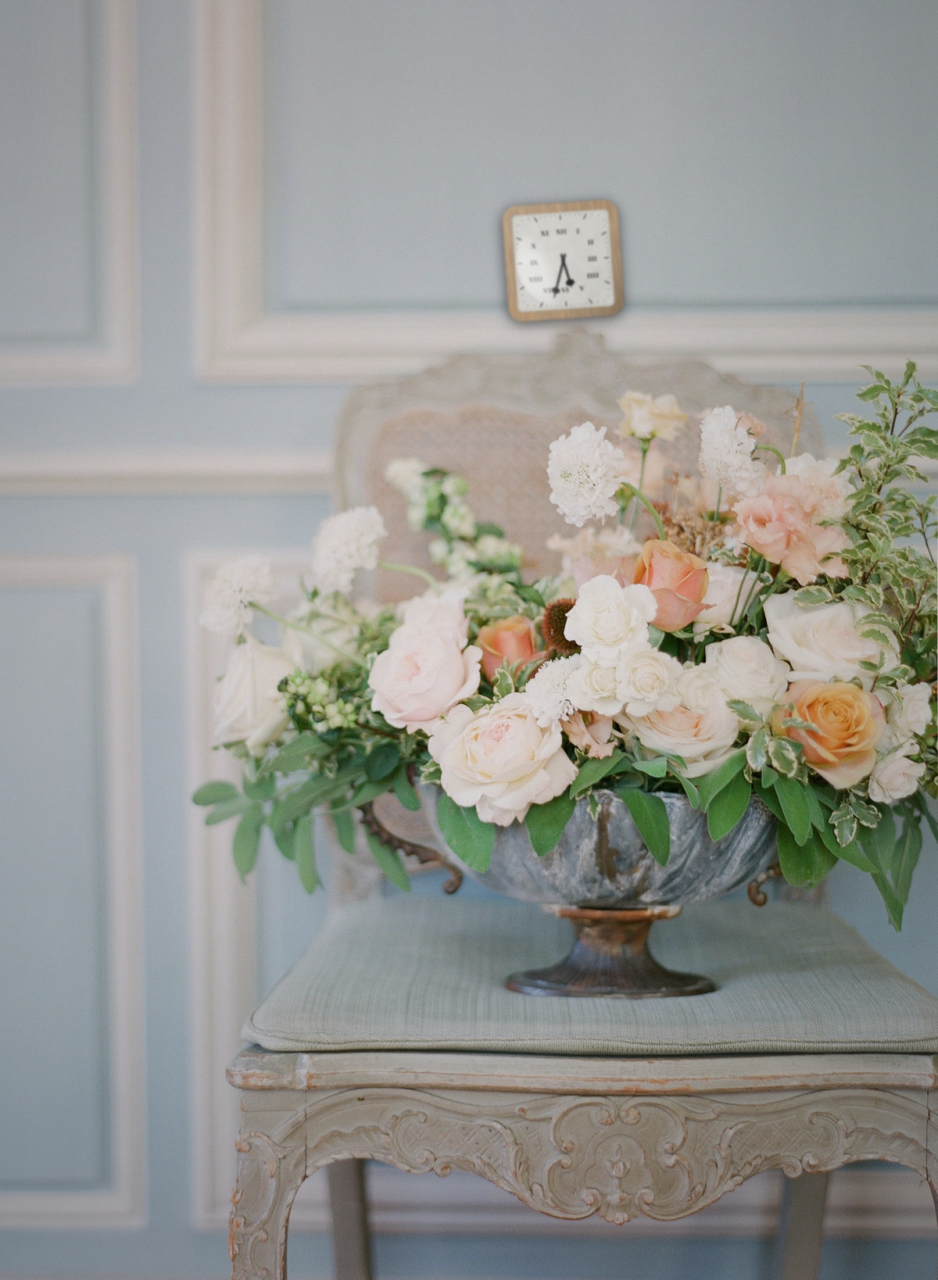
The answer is 5:33
